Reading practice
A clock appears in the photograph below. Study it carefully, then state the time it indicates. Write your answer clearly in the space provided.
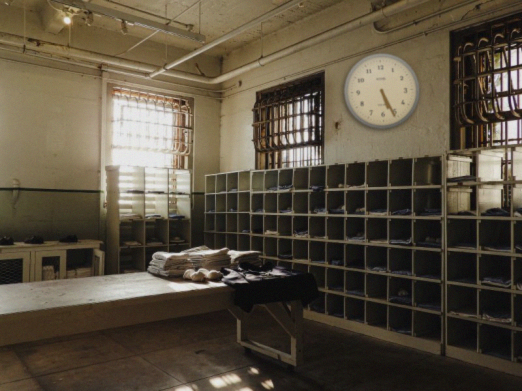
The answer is 5:26
